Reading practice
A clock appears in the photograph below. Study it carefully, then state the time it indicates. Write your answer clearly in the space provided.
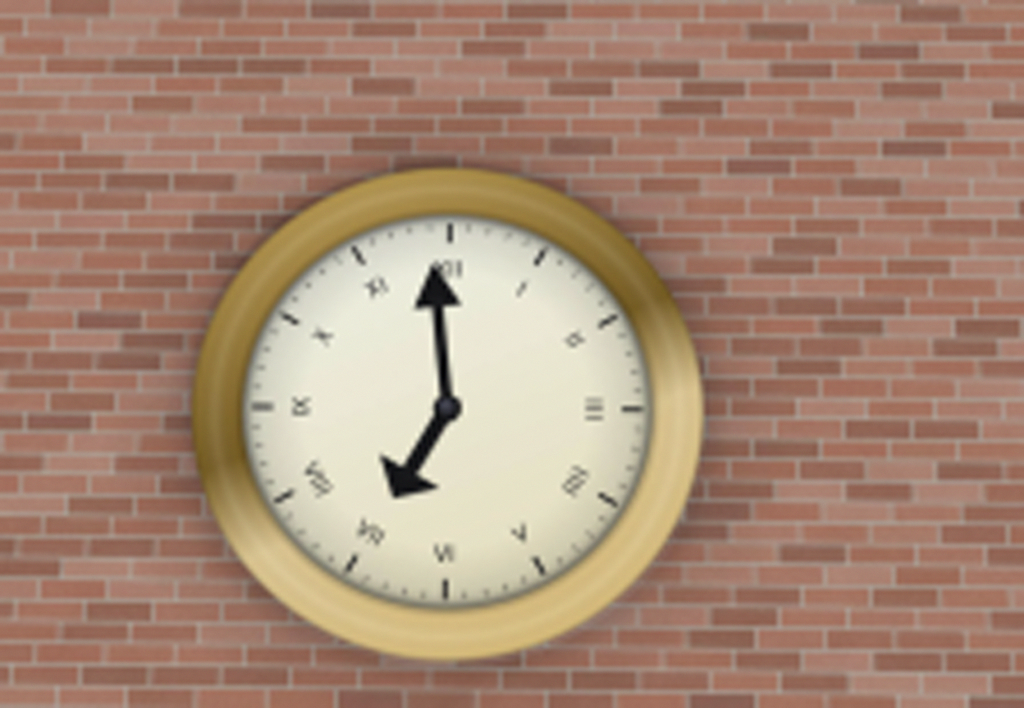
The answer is 6:59
